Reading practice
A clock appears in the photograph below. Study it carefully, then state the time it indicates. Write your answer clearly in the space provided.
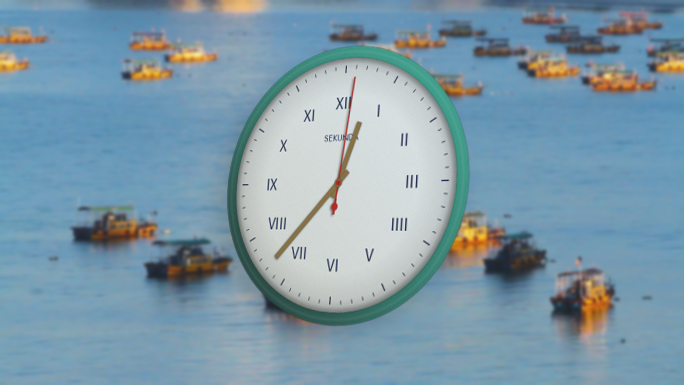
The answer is 12:37:01
